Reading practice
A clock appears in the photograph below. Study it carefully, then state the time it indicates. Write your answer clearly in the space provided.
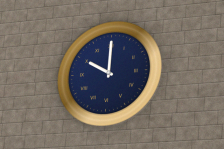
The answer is 10:00
